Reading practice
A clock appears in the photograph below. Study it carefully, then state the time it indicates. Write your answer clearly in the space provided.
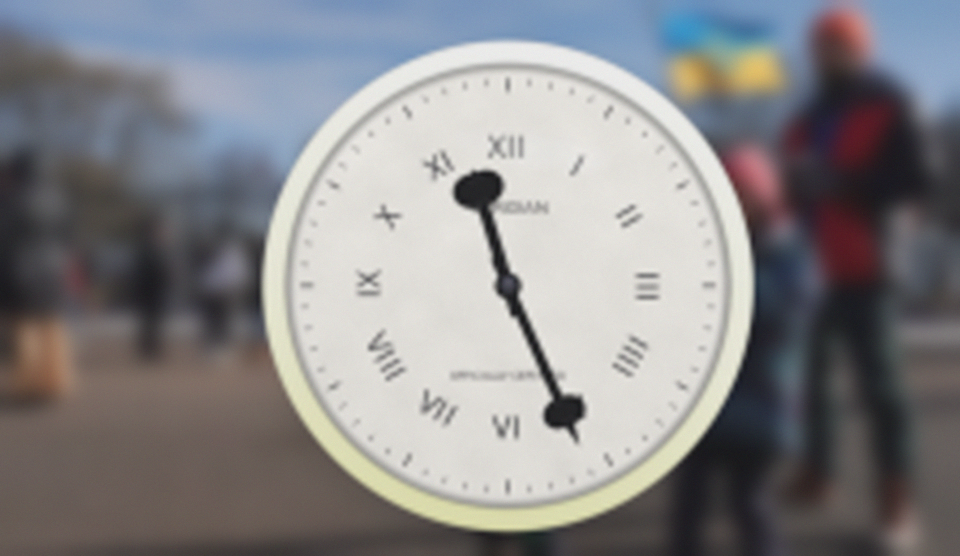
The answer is 11:26
